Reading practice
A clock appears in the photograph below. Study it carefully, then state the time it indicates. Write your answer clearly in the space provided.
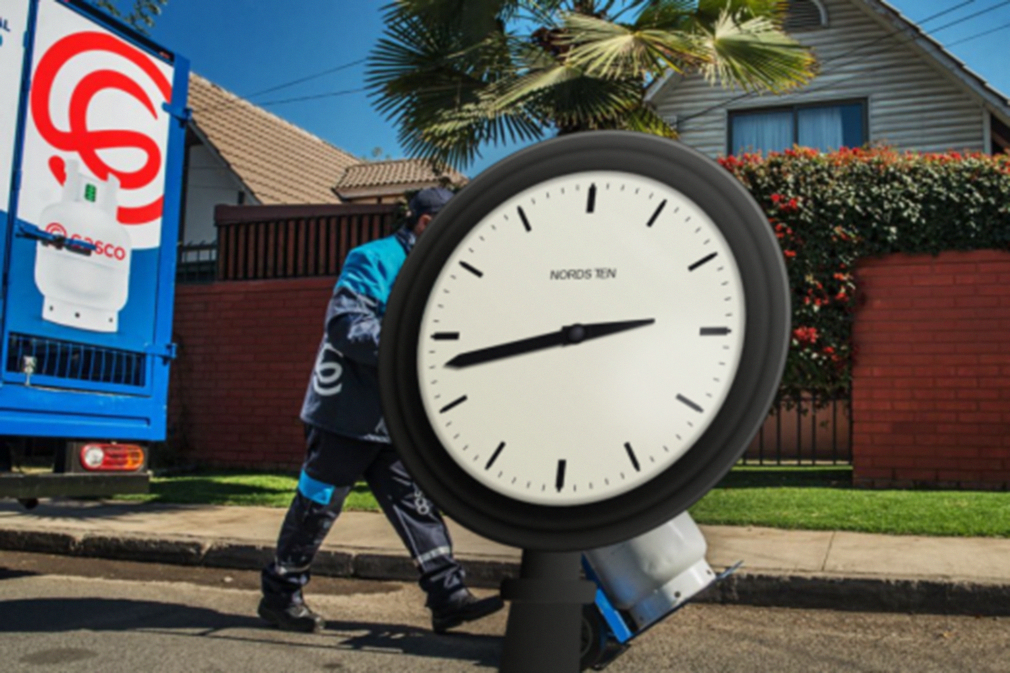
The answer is 2:43
